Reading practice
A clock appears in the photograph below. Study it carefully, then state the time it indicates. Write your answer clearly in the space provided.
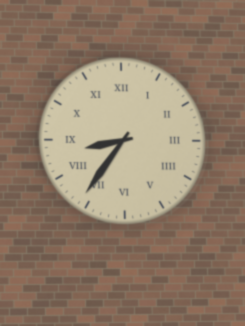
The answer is 8:36
